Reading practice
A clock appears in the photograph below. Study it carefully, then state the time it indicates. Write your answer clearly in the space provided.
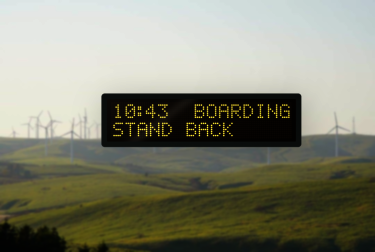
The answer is 10:43
